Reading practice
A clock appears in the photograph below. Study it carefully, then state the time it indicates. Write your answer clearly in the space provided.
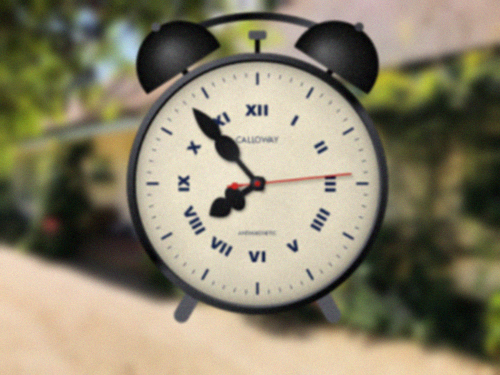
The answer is 7:53:14
